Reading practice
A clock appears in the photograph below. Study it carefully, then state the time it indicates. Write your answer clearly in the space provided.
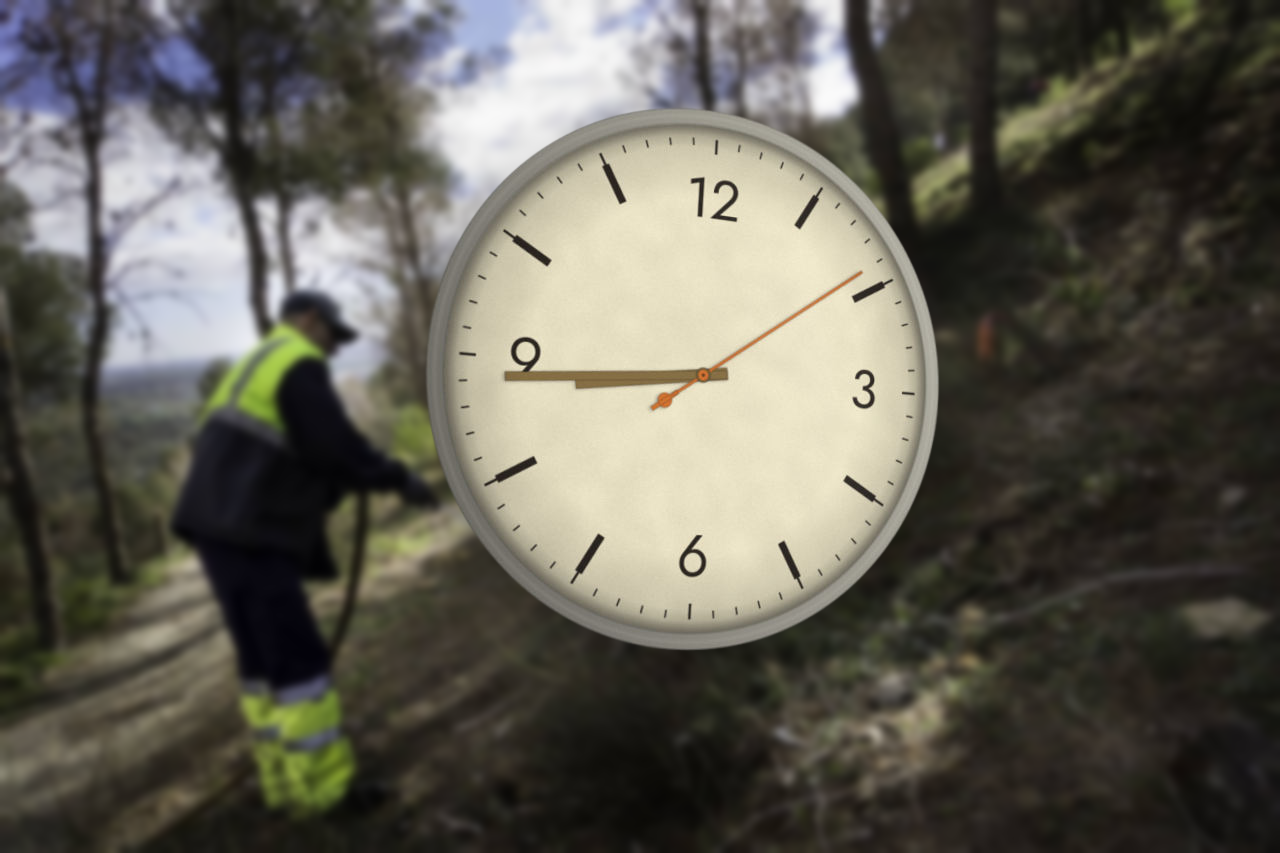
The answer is 8:44:09
